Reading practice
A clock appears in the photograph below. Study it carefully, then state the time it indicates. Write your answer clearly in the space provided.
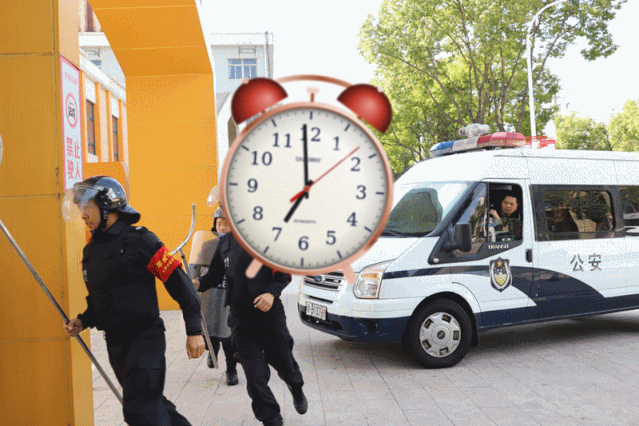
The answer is 6:59:08
